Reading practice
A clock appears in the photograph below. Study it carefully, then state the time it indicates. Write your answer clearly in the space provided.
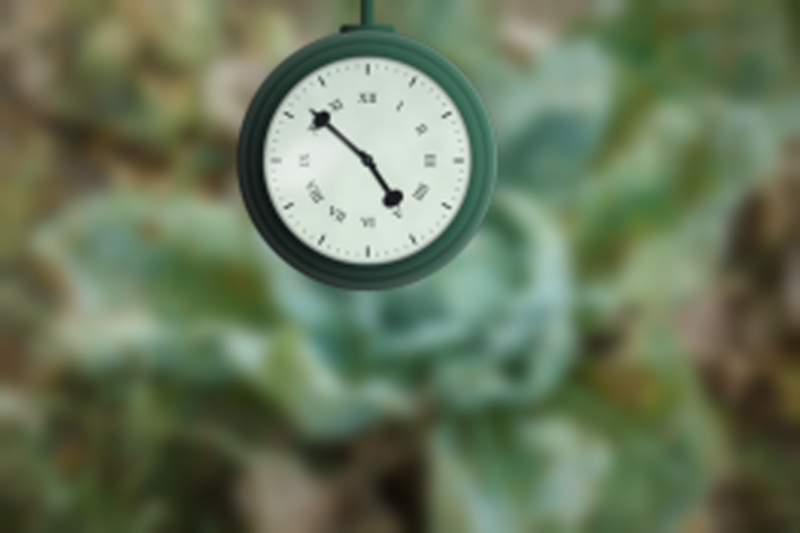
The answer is 4:52
